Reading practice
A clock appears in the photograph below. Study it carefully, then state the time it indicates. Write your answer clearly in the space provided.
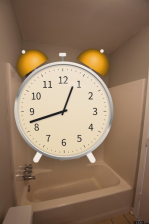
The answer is 12:42
